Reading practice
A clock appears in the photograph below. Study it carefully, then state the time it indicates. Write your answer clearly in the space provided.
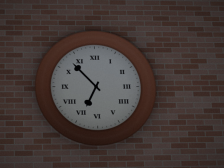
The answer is 6:53
